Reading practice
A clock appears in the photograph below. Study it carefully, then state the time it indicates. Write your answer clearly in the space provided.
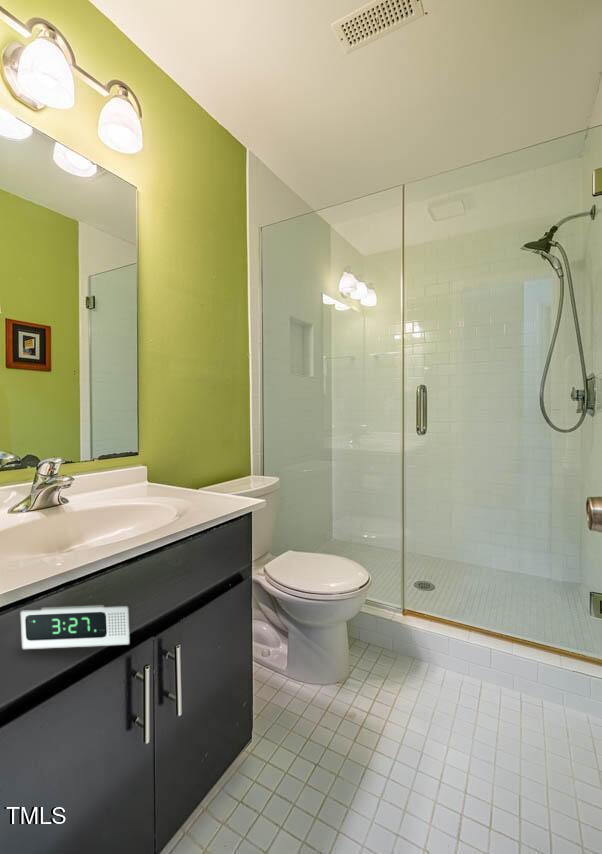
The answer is 3:27
